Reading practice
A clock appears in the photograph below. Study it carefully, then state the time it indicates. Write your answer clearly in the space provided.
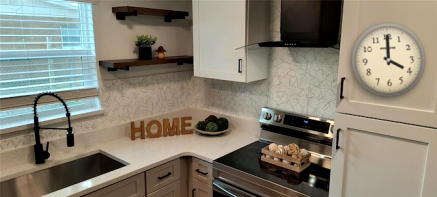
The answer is 4:00
